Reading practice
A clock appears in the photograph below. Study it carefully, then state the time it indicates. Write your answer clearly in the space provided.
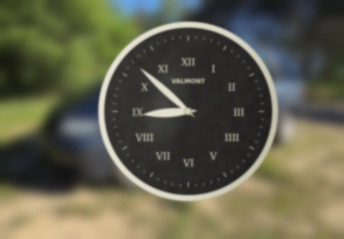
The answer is 8:52
